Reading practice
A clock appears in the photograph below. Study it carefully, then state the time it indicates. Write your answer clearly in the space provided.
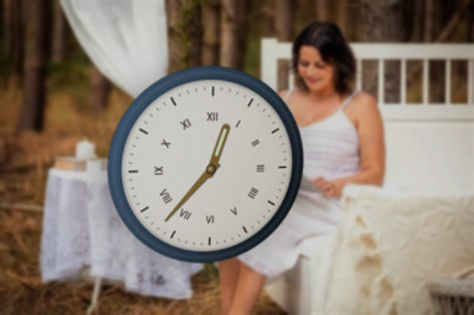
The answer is 12:37
